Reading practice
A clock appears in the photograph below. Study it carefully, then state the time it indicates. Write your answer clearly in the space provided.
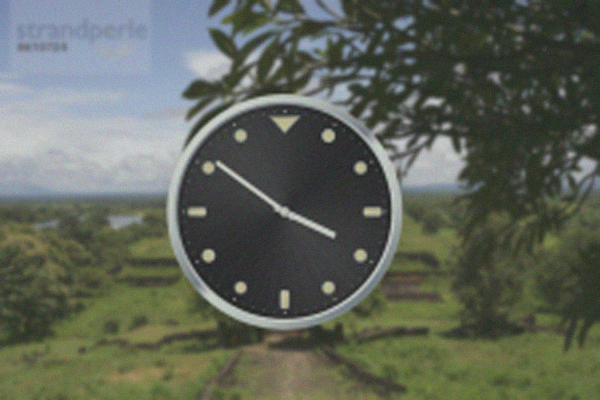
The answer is 3:51
